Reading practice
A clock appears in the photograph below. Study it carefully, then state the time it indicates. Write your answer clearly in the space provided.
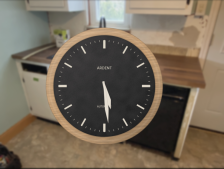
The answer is 5:29
